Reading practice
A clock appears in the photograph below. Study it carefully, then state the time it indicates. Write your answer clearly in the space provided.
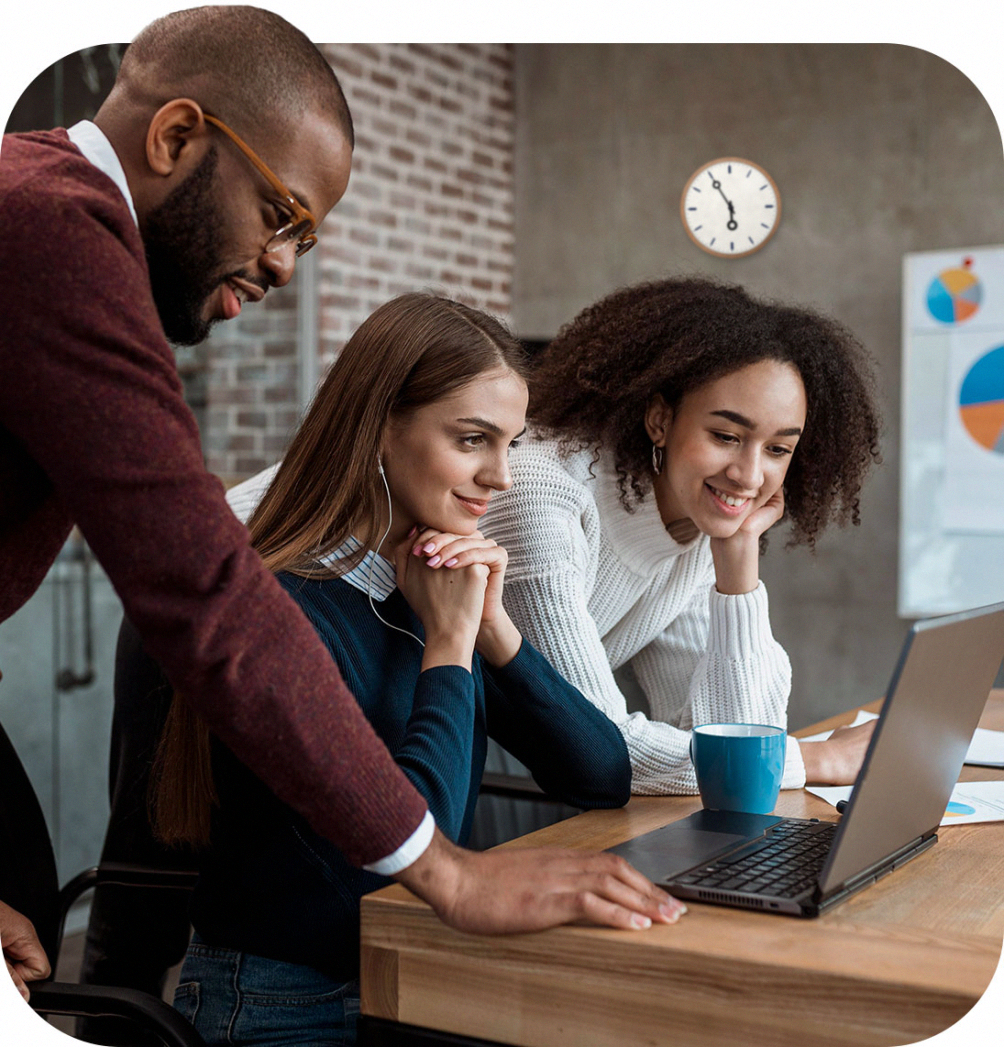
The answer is 5:55
